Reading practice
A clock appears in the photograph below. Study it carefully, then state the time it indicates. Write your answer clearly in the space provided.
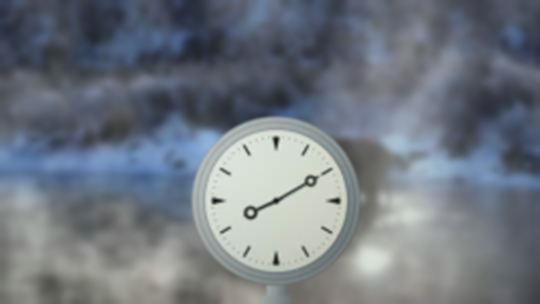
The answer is 8:10
